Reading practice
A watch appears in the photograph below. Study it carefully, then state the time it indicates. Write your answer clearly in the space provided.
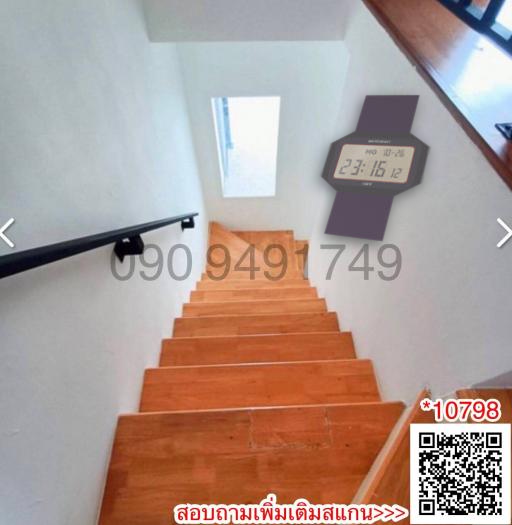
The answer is 23:16:12
